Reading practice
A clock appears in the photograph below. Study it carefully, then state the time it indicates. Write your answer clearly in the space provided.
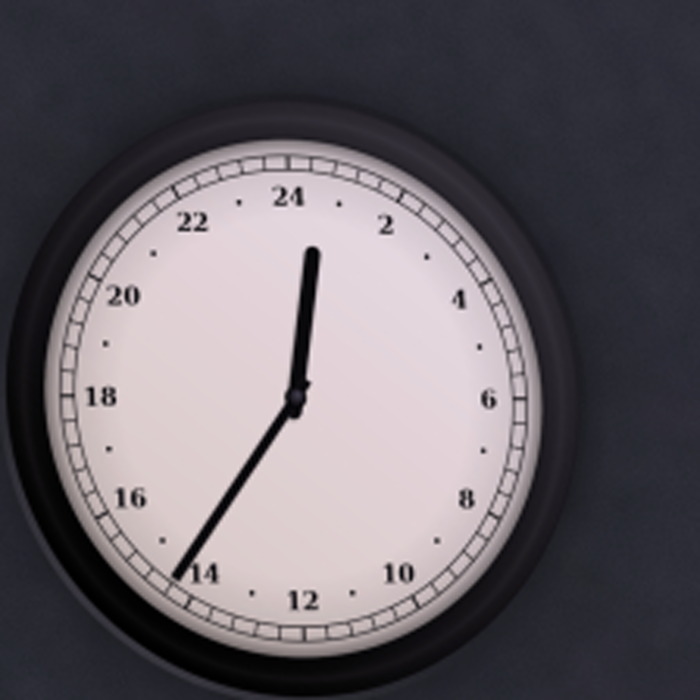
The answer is 0:36
